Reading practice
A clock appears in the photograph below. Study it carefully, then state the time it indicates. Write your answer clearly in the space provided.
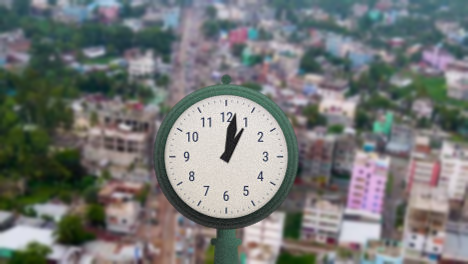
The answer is 1:02
